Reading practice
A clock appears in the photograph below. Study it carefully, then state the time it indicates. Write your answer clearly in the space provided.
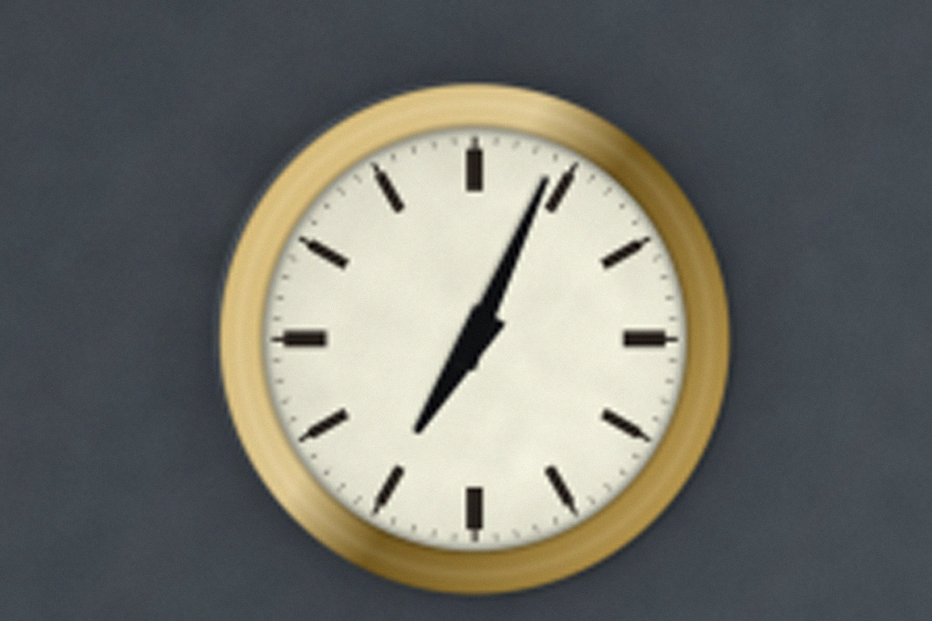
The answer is 7:04
